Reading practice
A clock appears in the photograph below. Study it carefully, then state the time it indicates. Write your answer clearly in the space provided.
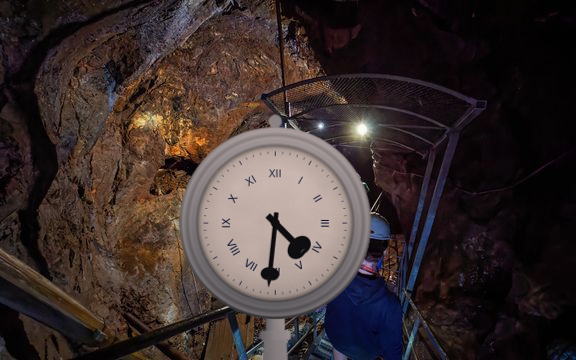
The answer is 4:31
